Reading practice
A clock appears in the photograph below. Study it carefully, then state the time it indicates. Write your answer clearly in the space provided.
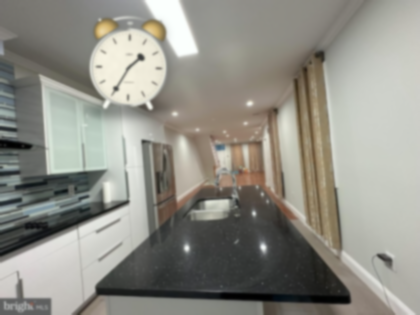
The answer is 1:35
